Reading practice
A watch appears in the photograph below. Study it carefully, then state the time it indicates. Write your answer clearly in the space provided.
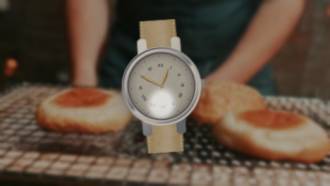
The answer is 12:50
